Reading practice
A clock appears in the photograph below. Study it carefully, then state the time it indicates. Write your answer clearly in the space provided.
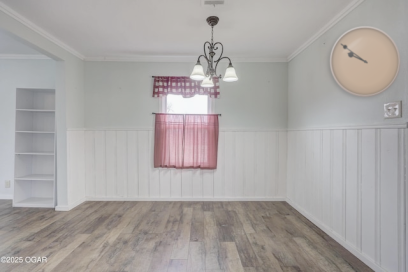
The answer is 9:51
